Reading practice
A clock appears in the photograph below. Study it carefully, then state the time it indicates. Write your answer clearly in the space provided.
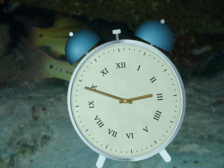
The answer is 2:49
